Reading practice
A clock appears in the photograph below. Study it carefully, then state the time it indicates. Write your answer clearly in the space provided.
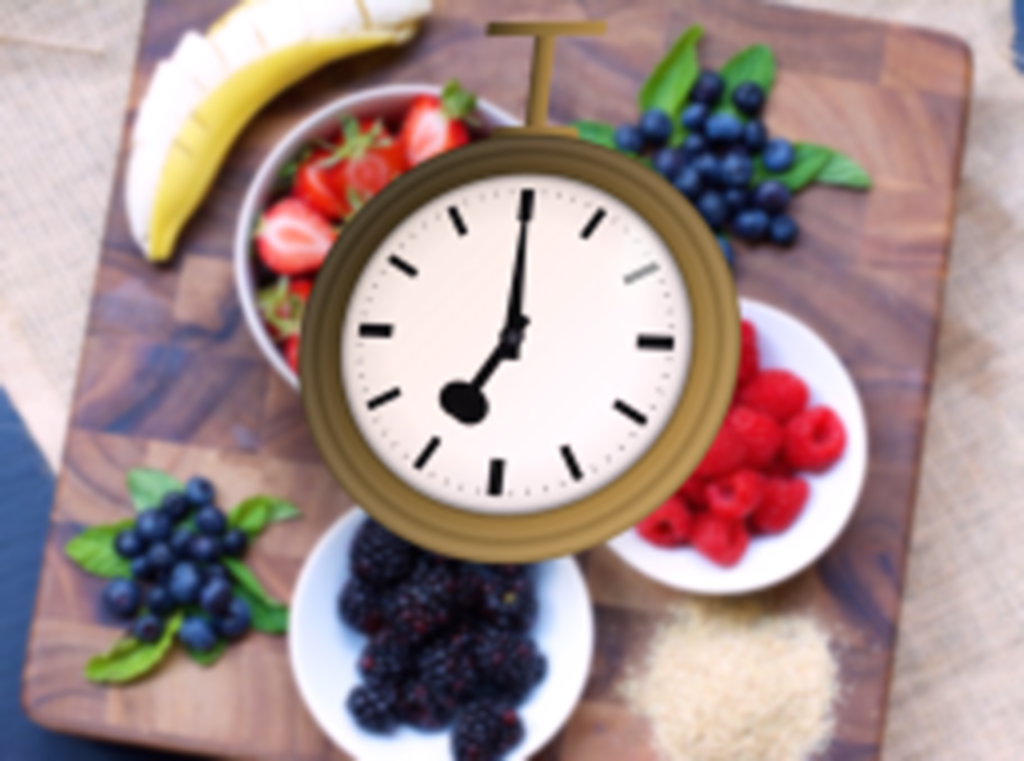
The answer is 7:00
